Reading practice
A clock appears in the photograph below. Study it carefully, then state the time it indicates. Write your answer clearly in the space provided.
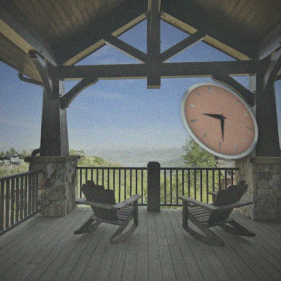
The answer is 9:34
